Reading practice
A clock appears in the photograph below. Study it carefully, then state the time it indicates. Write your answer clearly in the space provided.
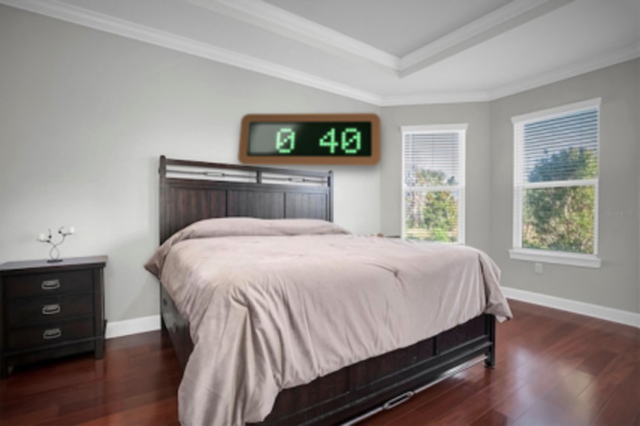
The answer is 0:40
